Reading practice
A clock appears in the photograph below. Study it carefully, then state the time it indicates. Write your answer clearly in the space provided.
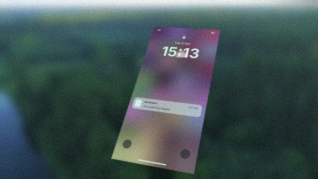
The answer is 15:13
